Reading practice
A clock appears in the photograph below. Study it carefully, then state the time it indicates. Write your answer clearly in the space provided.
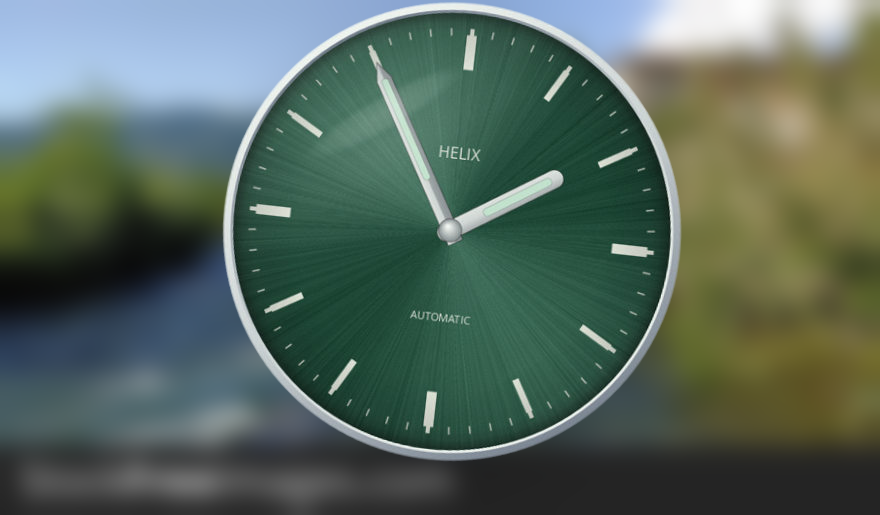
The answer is 1:55
